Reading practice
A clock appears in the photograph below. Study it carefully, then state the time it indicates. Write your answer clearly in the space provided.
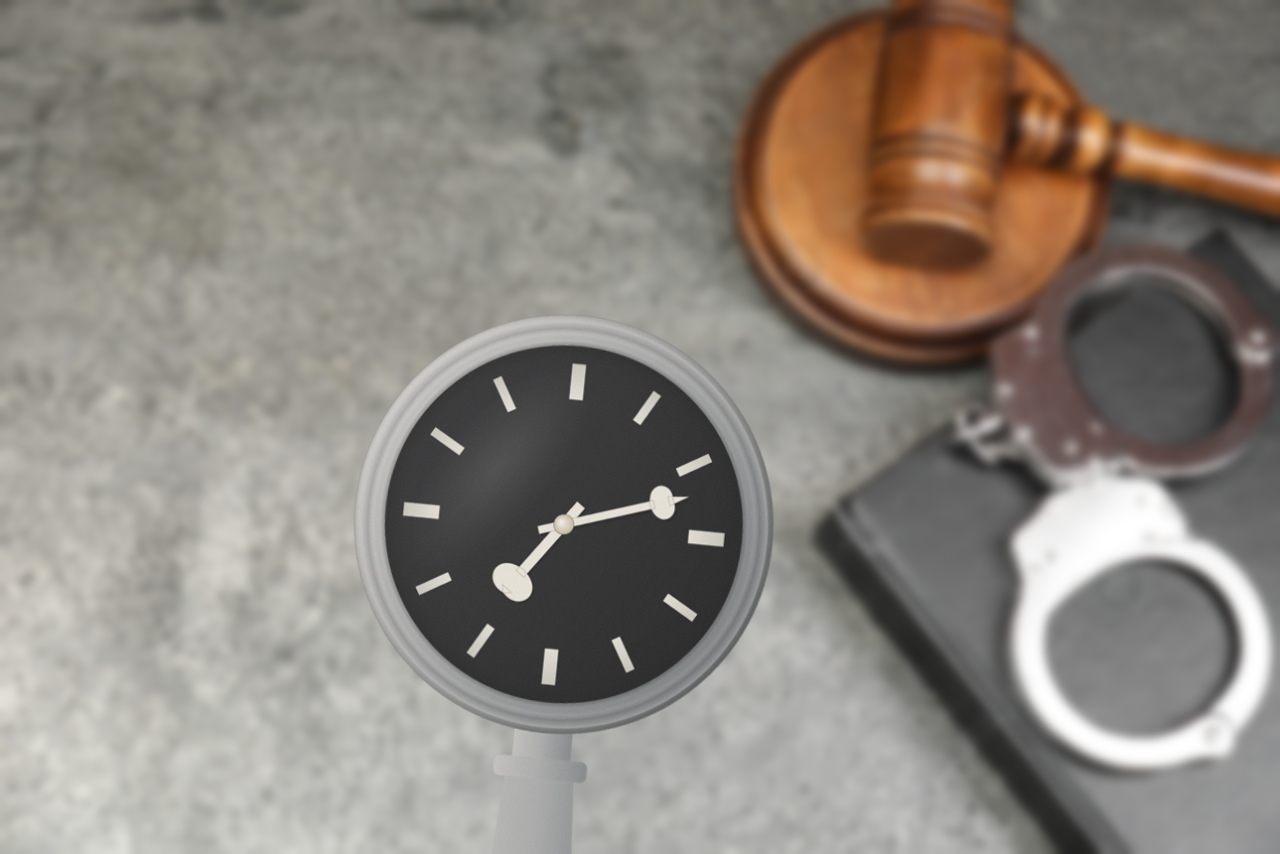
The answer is 7:12
